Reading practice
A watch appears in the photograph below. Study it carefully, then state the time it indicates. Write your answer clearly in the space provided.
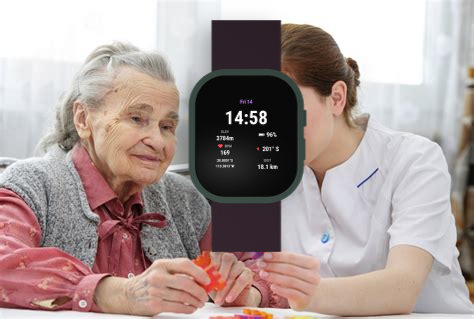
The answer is 14:58
